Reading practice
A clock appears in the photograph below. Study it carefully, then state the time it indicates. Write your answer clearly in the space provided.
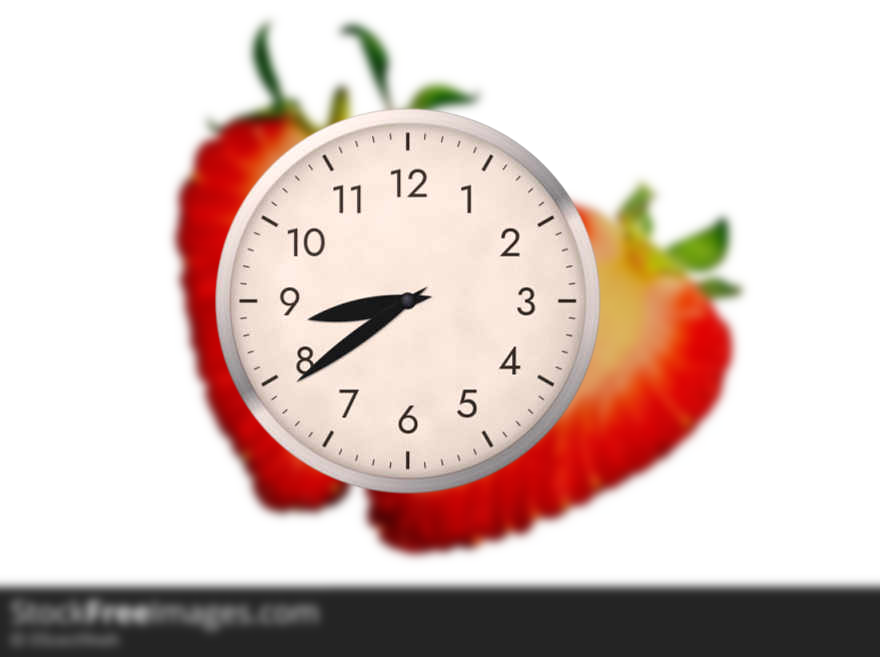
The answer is 8:39
